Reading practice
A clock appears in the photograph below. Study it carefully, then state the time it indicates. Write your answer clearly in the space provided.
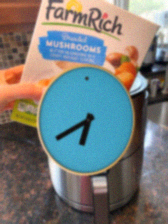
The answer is 6:41
